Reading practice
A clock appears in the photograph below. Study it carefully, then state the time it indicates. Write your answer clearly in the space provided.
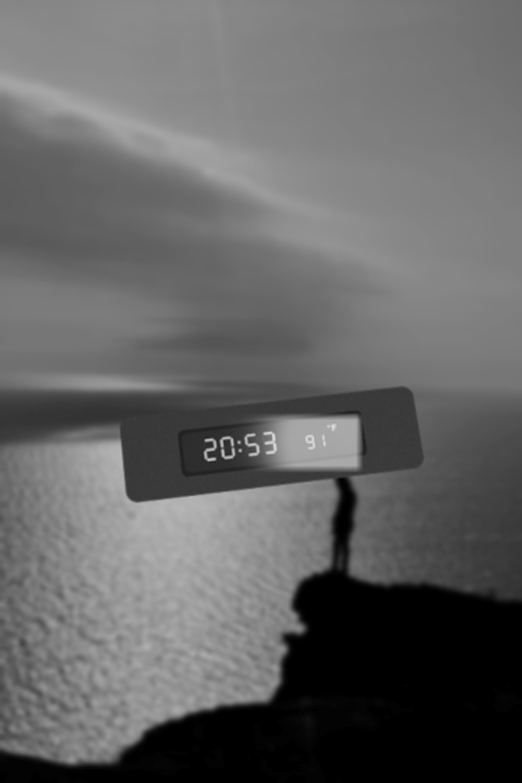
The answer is 20:53
